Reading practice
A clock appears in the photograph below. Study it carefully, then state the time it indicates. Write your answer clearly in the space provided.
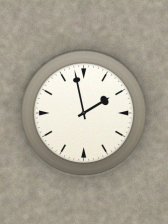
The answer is 1:58
